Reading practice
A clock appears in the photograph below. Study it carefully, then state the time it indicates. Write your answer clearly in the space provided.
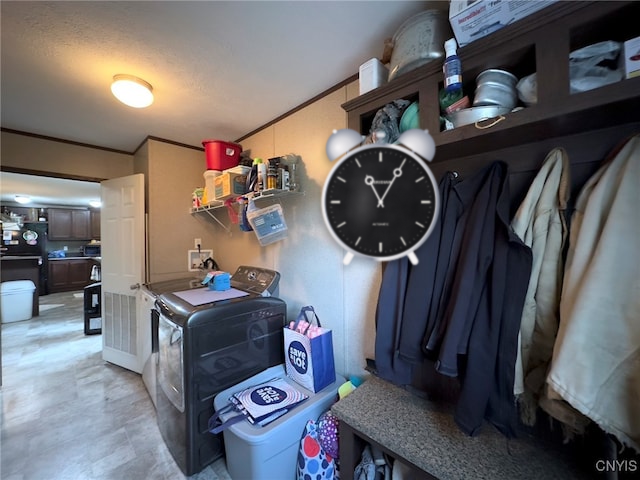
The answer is 11:05
